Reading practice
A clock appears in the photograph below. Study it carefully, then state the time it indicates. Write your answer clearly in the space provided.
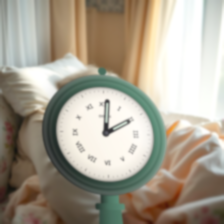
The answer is 2:01
